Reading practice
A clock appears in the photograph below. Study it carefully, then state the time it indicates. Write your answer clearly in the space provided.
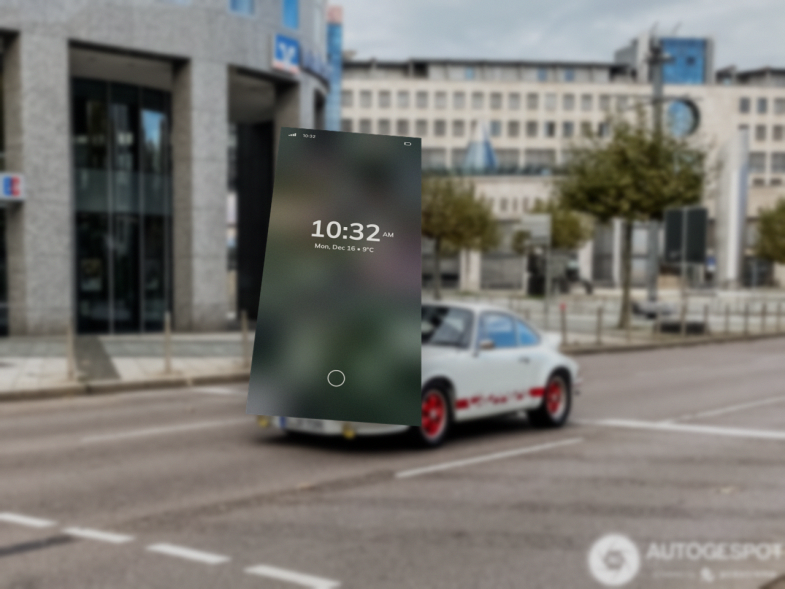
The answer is 10:32
